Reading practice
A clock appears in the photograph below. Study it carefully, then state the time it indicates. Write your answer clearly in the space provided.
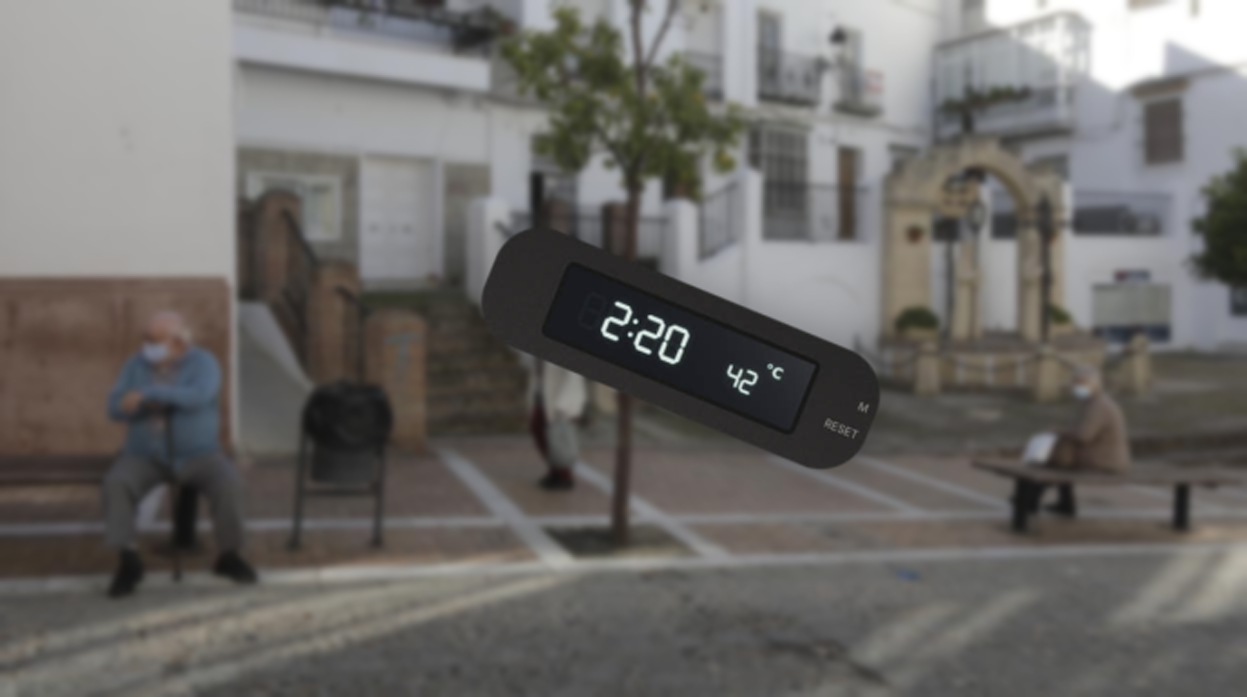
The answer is 2:20
